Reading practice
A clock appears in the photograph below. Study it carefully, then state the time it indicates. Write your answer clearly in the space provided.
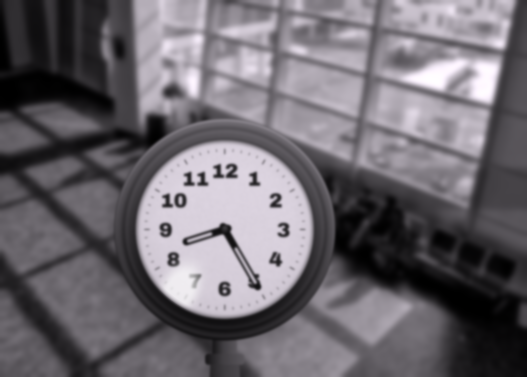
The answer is 8:25
